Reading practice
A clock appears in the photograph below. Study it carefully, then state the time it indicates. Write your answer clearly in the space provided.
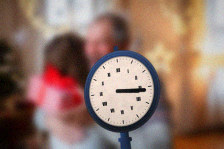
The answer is 3:16
